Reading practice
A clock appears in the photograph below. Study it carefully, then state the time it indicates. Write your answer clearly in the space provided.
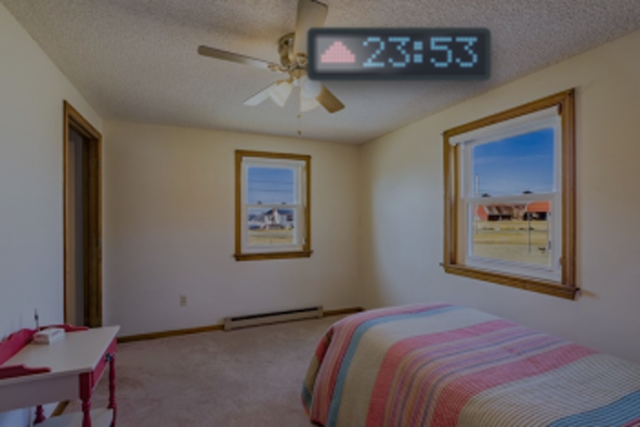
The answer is 23:53
